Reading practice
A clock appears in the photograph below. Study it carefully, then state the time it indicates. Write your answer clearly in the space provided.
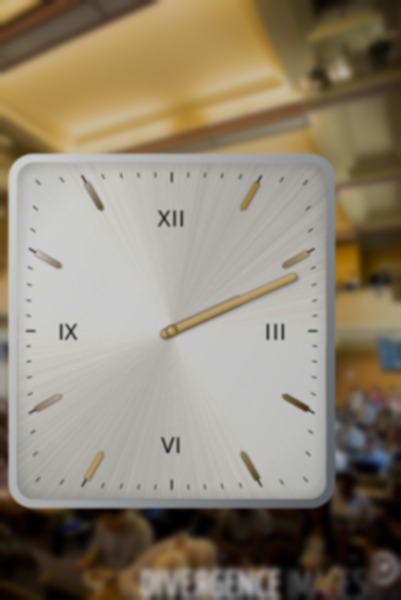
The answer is 2:11
